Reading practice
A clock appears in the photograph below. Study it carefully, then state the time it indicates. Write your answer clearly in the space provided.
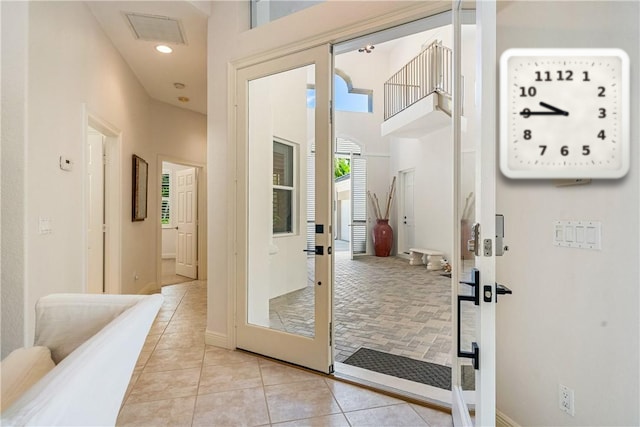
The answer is 9:45
